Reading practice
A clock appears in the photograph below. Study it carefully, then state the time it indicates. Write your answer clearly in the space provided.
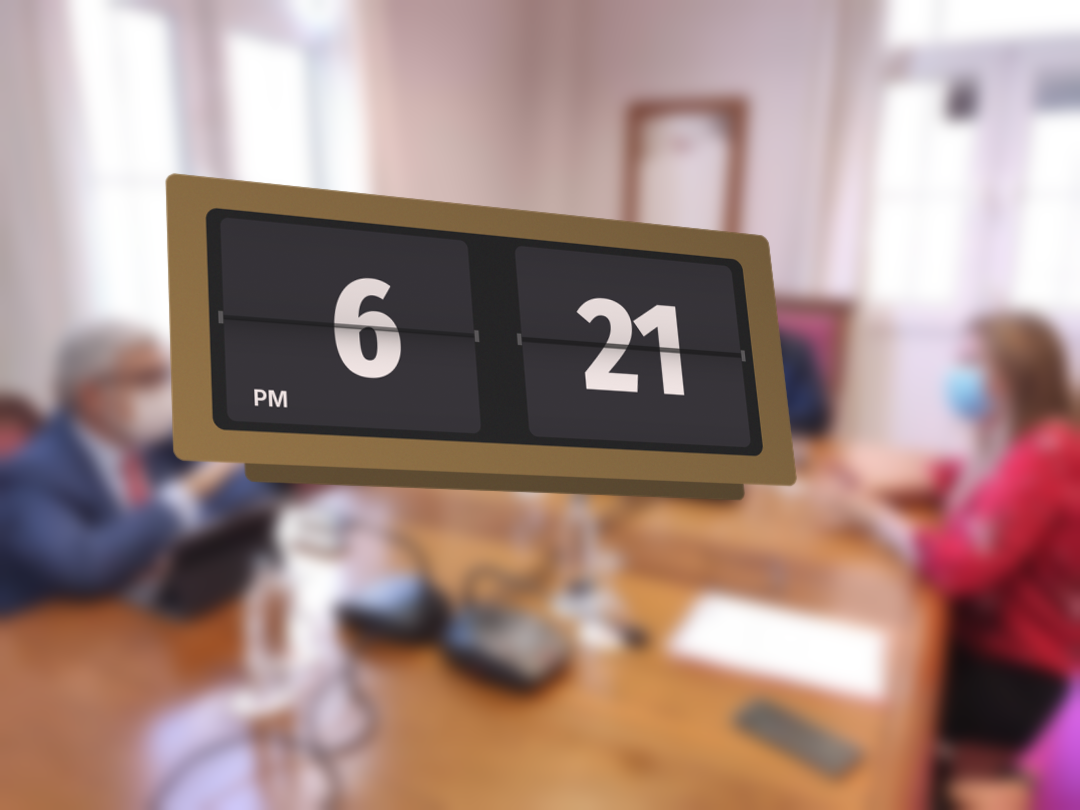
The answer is 6:21
